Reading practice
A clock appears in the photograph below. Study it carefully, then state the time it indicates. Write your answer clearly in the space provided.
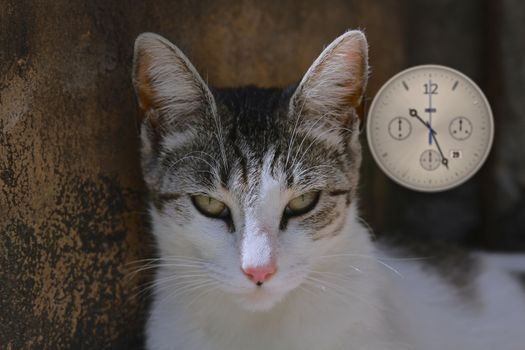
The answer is 10:26
